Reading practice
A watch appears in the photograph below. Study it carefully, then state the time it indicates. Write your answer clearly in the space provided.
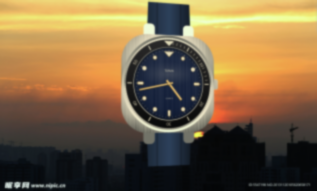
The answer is 4:43
